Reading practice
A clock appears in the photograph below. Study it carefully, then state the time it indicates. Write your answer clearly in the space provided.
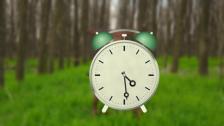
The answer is 4:29
